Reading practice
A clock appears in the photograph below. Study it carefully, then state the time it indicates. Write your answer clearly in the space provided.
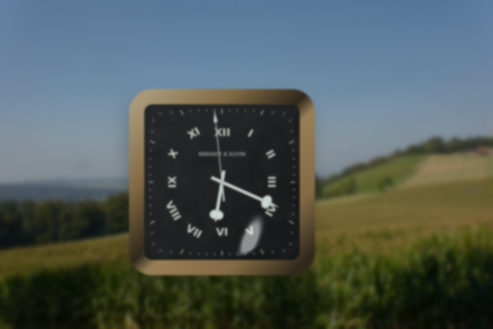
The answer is 6:18:59
